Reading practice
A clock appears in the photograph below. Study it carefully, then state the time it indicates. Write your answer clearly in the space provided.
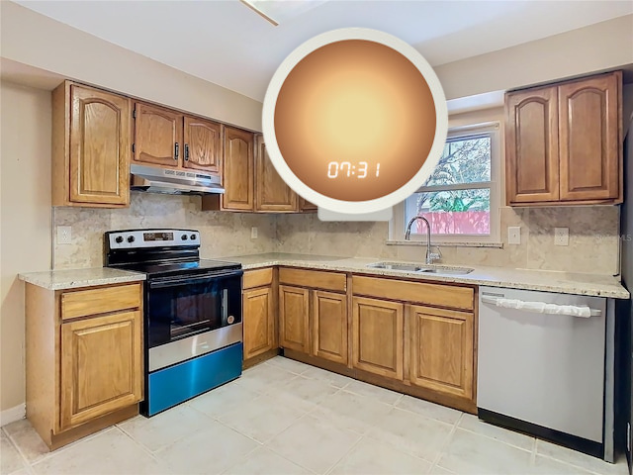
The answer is 7:31
